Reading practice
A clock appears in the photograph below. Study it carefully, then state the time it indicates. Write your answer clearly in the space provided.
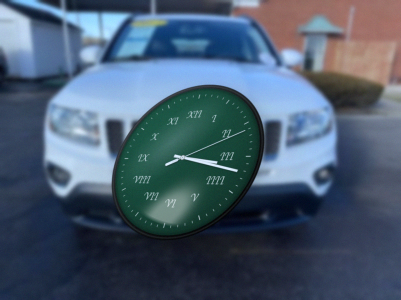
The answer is 3:17:11
